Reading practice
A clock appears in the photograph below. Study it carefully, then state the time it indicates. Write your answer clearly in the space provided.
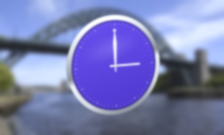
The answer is 3:00
